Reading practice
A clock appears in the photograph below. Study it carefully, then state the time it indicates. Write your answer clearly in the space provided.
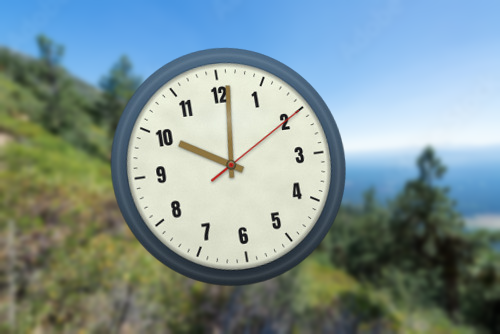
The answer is 10:01:10
